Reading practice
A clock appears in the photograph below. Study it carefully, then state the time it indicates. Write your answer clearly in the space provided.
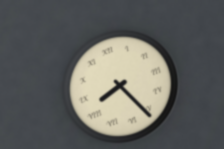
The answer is 8:26
